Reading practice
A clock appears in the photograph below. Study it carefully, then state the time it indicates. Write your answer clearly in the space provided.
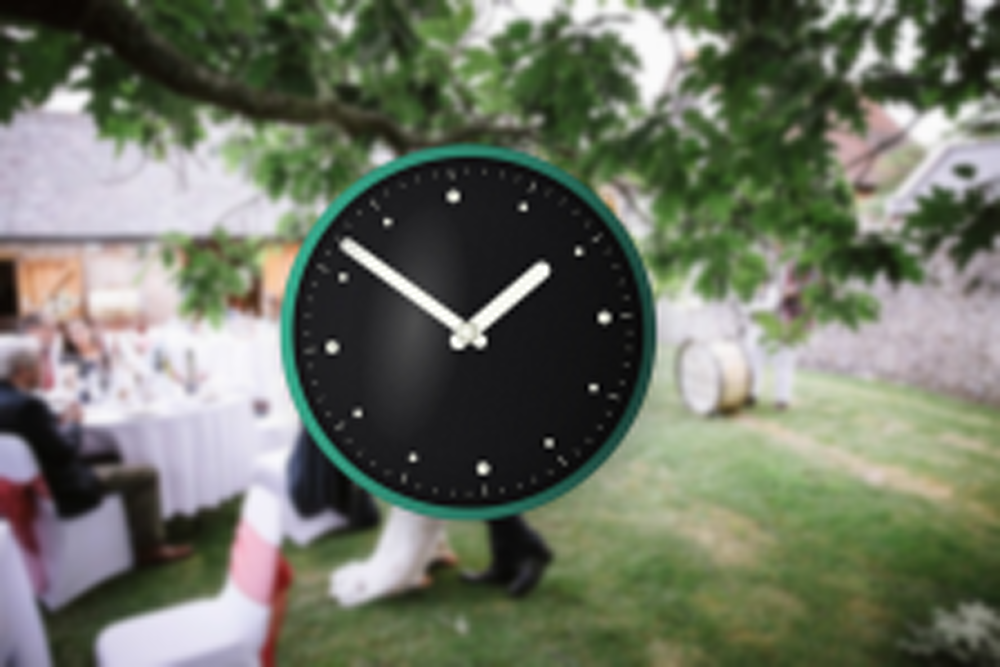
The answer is 1:52
